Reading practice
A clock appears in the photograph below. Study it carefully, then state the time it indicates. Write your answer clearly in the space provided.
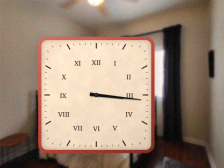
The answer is 3:16
